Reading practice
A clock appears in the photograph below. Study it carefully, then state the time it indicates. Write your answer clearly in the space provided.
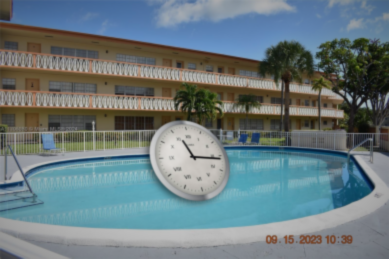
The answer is 11:16
